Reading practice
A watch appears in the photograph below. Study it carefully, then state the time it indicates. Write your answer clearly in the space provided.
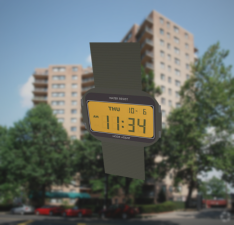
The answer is 11:34
